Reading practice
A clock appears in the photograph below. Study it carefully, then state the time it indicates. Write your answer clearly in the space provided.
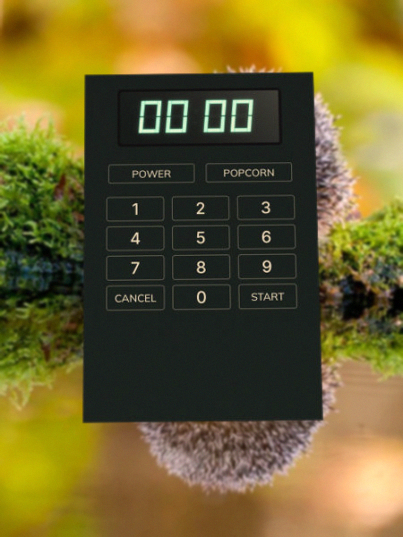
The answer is 0:00
